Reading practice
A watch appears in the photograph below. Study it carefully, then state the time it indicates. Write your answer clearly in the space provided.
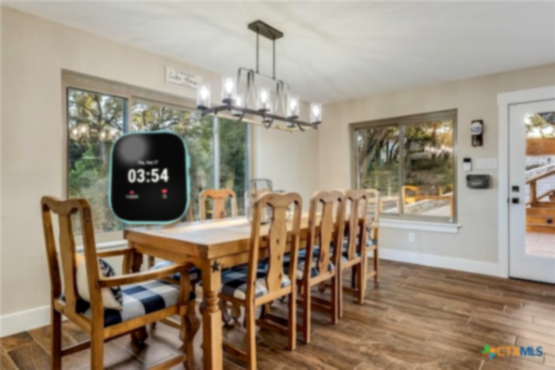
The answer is 3:54
